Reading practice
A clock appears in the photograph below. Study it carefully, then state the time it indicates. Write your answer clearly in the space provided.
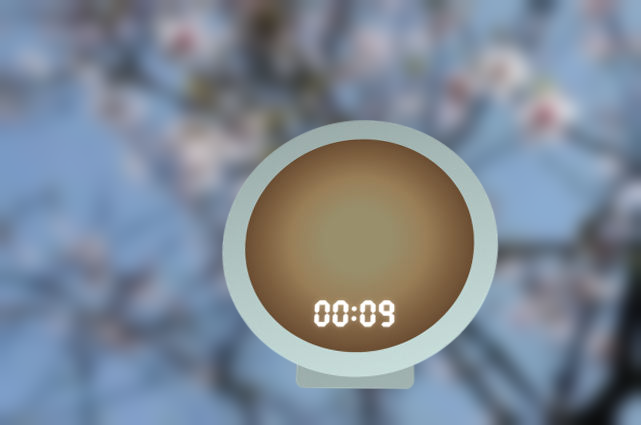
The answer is 0:09
